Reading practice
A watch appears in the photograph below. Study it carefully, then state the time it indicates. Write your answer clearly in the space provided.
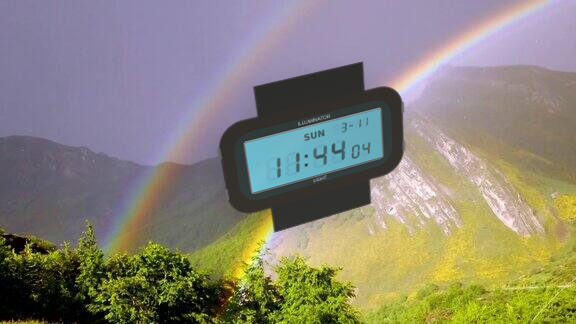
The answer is 11:44:04
